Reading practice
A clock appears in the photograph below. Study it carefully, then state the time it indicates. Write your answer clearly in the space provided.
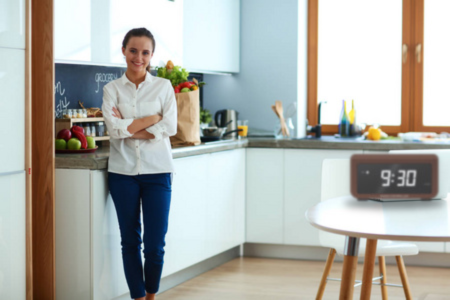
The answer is 9:30
